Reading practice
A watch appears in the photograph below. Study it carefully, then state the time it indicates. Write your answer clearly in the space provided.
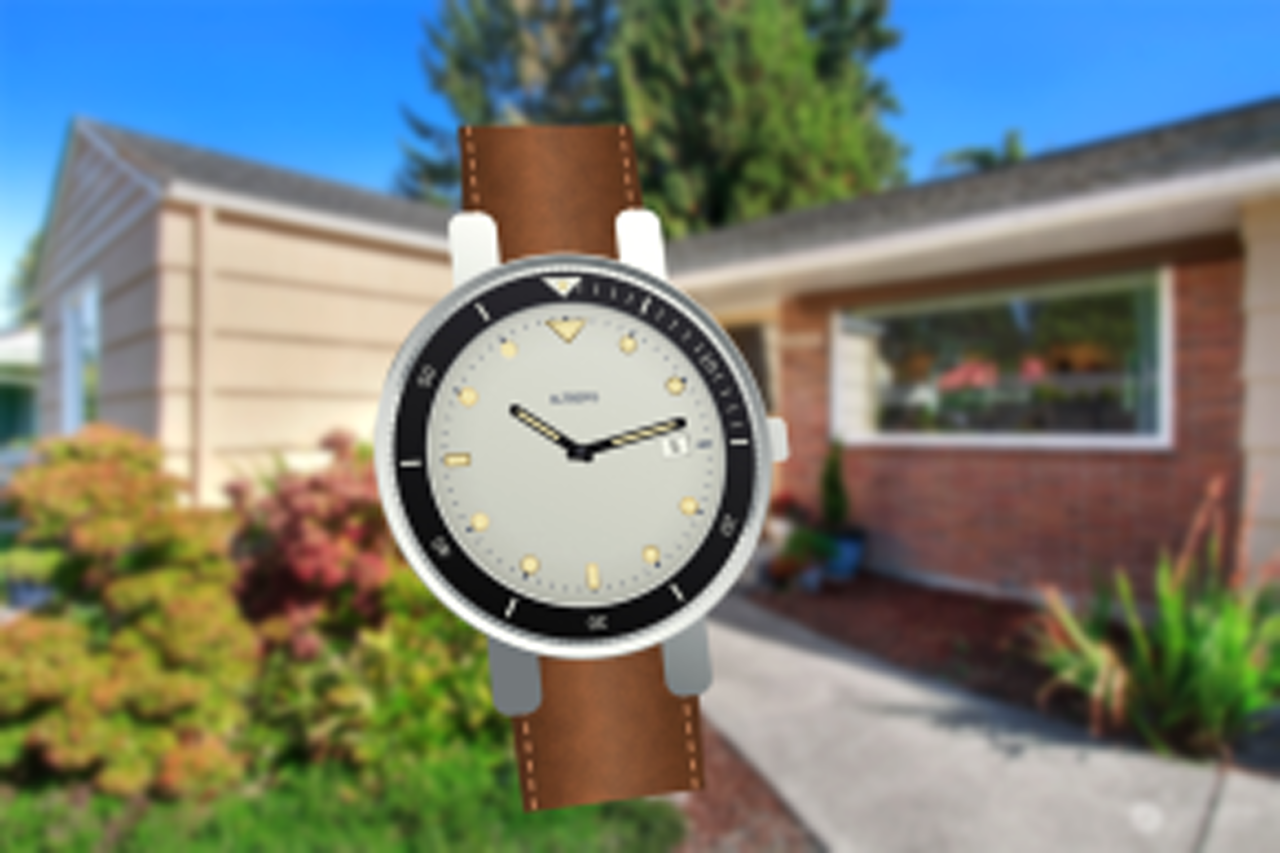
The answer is 10:13
